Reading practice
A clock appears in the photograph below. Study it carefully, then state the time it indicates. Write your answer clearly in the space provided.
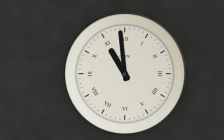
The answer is 10:59
